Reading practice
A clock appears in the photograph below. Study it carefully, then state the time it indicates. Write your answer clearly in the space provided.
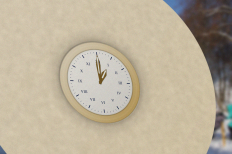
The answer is 1:00
